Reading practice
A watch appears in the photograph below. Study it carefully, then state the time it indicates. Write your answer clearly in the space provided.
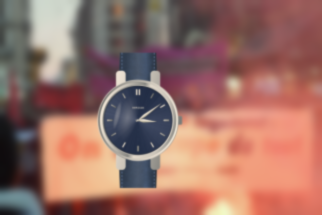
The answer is 3:09
